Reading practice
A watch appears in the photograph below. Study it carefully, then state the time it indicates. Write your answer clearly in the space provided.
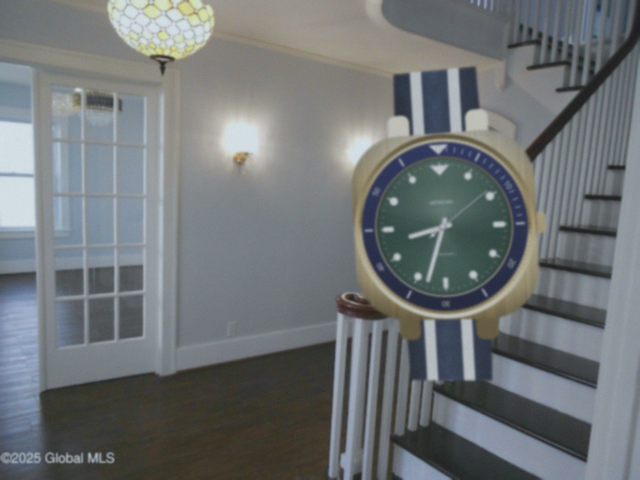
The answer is 8:33:09
